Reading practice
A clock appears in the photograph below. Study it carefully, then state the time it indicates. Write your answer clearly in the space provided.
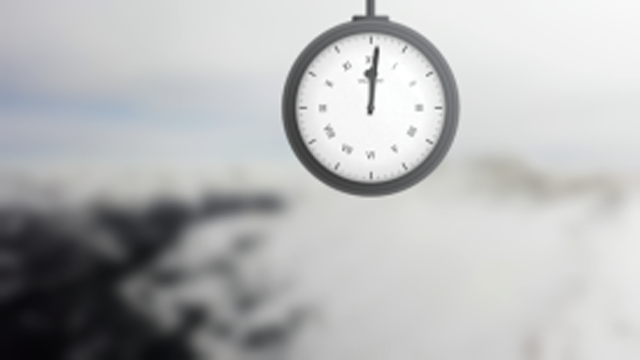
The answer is 12:01
